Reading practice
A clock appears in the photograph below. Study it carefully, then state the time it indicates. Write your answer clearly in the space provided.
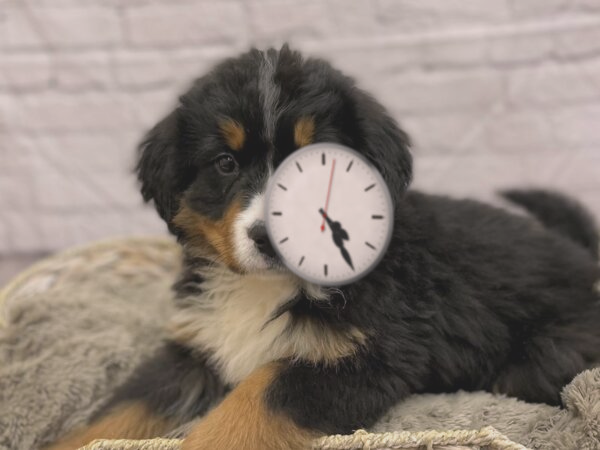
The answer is 4:25:02
